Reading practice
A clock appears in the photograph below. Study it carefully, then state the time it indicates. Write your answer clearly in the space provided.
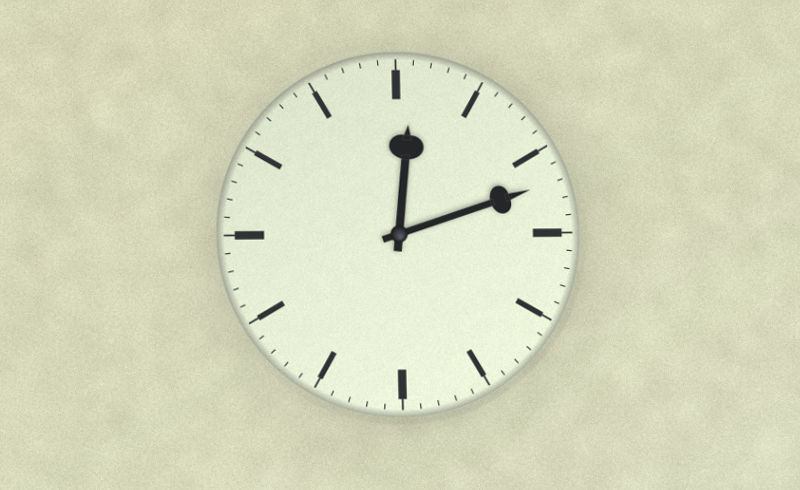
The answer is 12:12
